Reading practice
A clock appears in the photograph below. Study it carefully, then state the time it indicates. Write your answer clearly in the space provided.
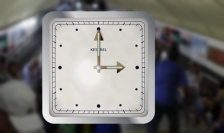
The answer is 3:00
